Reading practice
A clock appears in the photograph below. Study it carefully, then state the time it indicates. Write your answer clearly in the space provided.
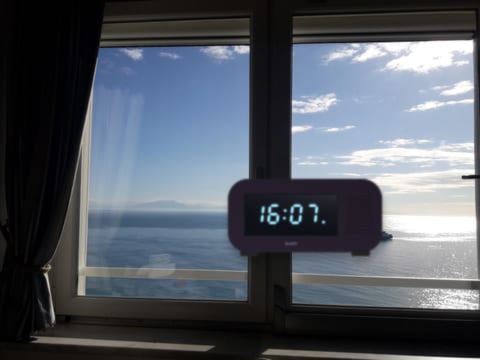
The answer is 16:07
